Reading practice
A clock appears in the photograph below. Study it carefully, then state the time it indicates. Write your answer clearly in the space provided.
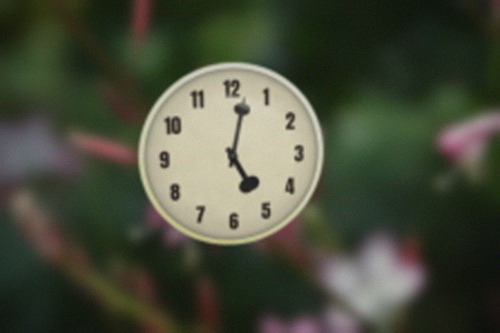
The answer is 5:02
